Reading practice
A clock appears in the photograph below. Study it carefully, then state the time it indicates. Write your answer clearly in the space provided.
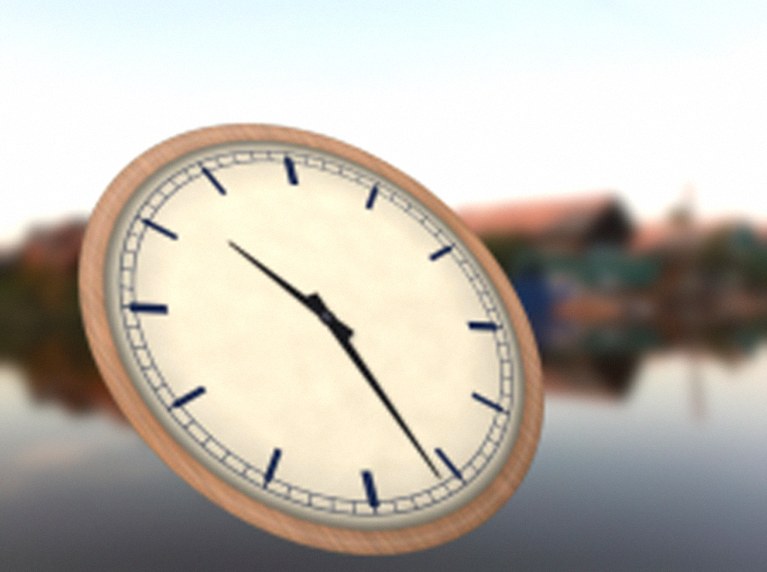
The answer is 10:26
